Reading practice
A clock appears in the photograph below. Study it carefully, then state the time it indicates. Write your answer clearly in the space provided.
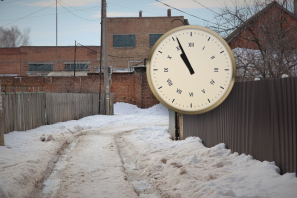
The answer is 10:56
